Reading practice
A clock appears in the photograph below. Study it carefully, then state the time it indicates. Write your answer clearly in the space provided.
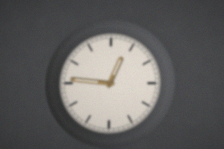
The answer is 12:46
